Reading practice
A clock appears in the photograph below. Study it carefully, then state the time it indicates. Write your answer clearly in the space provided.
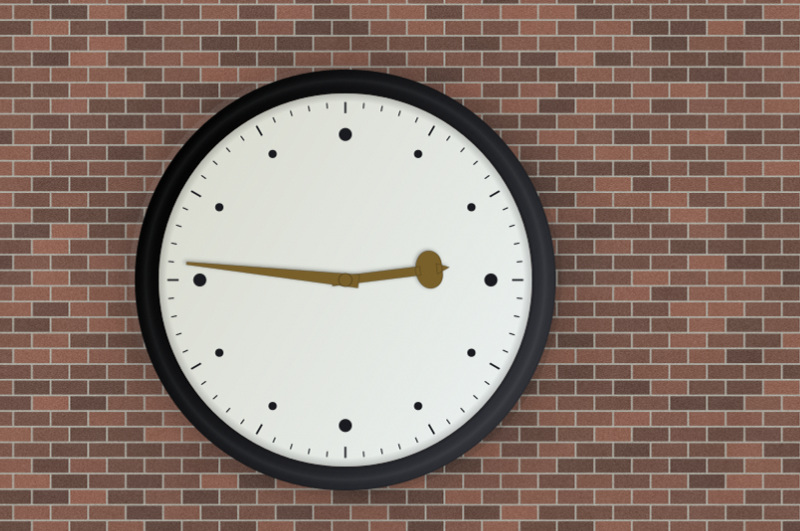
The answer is 2:46
